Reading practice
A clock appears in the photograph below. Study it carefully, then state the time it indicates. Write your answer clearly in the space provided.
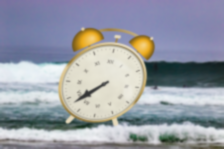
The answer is 7:38
